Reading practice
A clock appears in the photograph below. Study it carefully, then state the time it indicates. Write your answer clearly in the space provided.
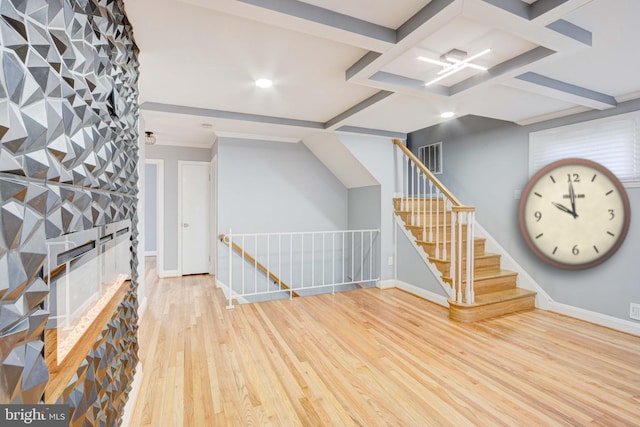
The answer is 9:59
